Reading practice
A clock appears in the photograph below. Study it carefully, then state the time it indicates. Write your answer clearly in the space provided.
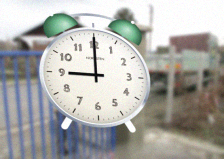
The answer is 9:00
